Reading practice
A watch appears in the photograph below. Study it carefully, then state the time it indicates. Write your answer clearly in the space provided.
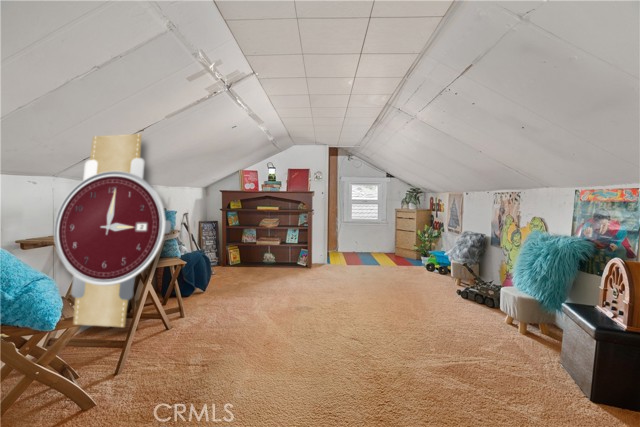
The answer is 3:01
